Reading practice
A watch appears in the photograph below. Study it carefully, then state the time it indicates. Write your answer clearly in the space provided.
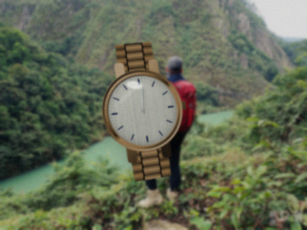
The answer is 12:01
